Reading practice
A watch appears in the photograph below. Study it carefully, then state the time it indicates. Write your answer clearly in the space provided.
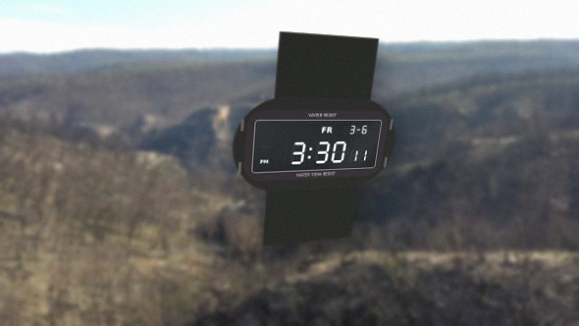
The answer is 3:30:11
